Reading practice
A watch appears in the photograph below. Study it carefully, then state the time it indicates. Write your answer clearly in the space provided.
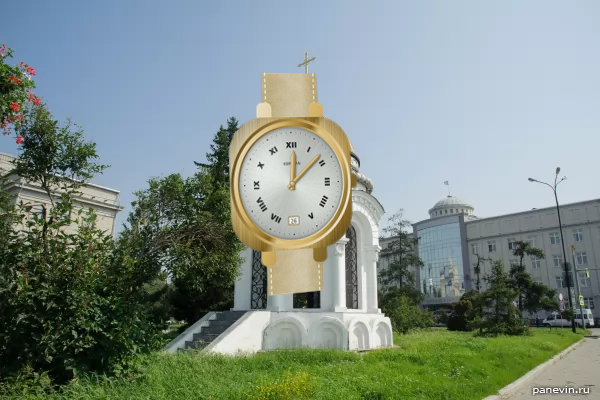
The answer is 12:08
